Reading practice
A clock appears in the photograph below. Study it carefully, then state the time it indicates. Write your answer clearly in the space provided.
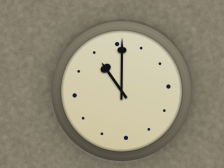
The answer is 11:01
